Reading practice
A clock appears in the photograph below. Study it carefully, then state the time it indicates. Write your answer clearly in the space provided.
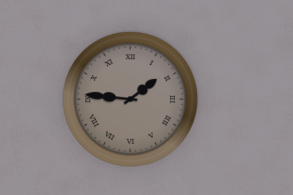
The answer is 1:46
